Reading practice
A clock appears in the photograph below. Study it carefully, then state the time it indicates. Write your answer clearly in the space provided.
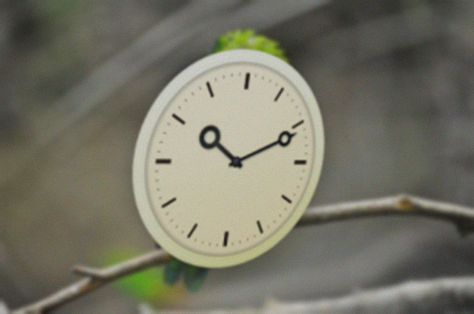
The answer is 10:11
